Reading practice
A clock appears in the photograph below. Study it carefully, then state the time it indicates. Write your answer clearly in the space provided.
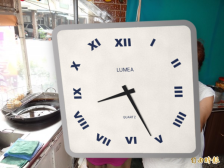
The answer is 8:26
